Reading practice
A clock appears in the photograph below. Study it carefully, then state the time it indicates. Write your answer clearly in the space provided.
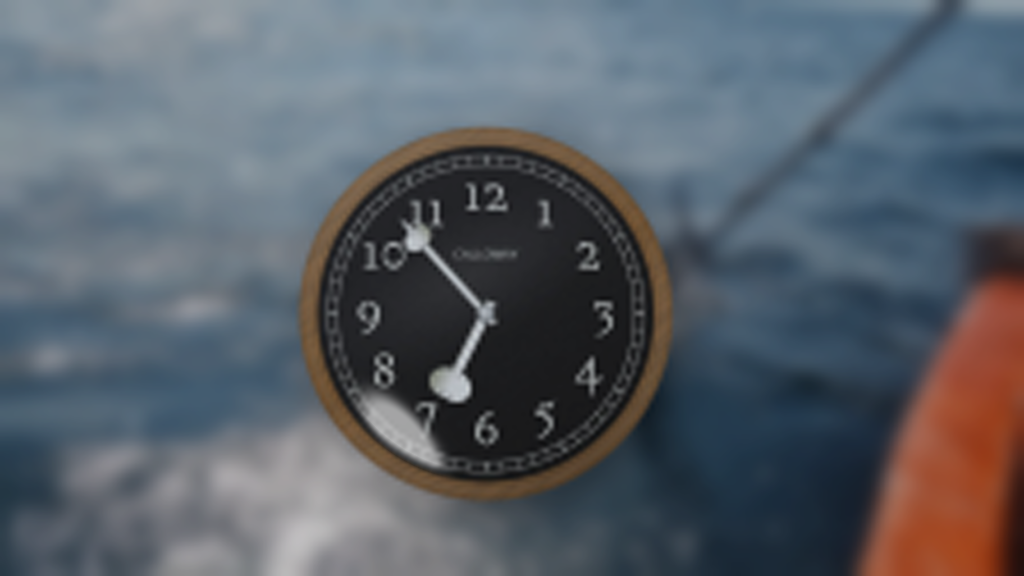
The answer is 6:53
